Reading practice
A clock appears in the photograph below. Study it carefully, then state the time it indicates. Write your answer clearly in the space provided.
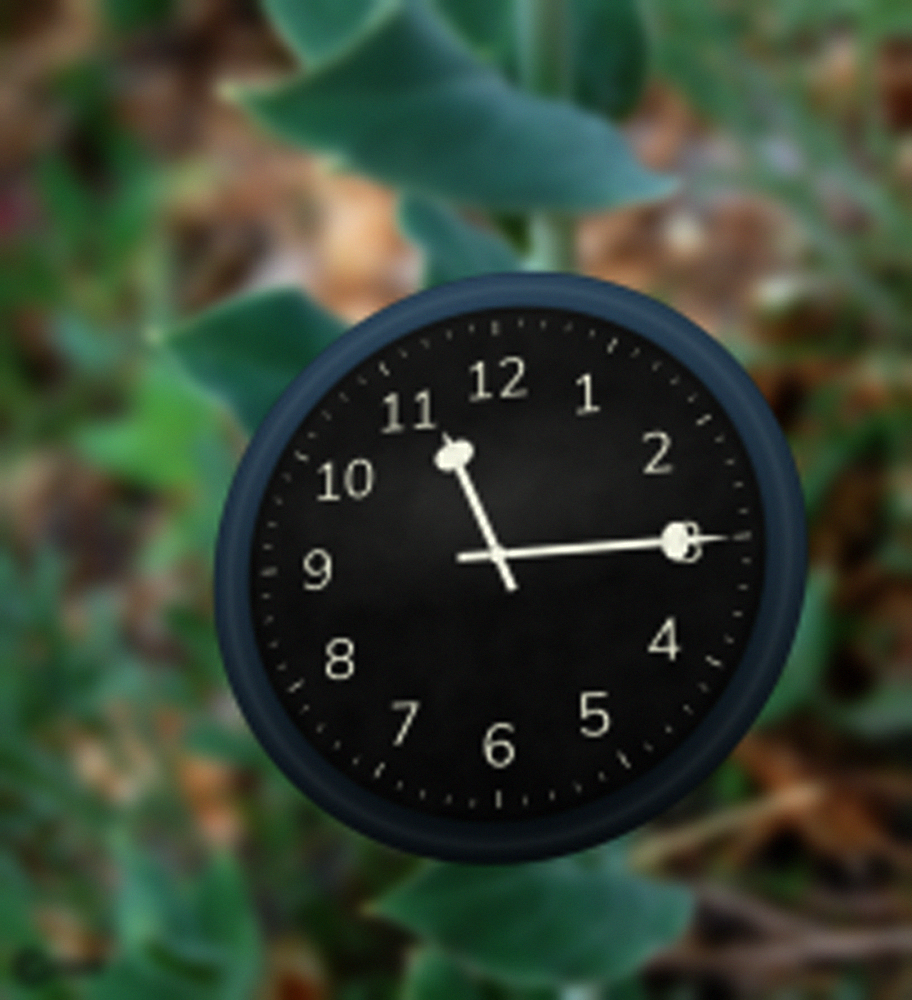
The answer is 11:15
